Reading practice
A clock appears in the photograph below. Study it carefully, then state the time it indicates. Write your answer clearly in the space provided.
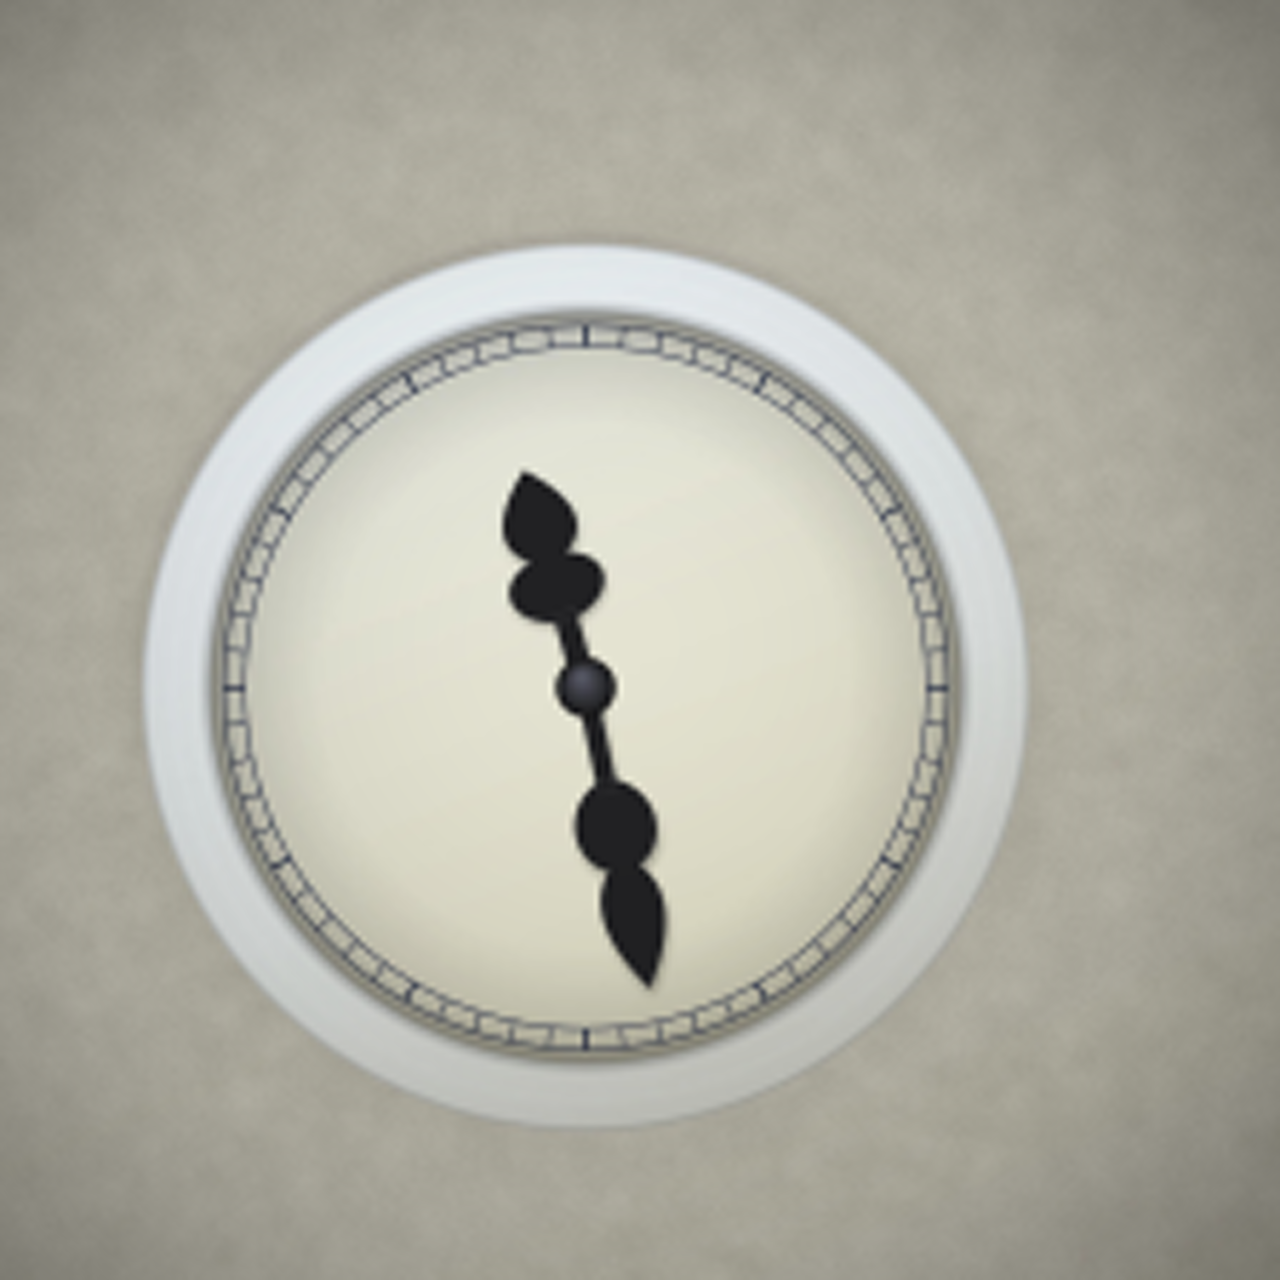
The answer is 11:28
